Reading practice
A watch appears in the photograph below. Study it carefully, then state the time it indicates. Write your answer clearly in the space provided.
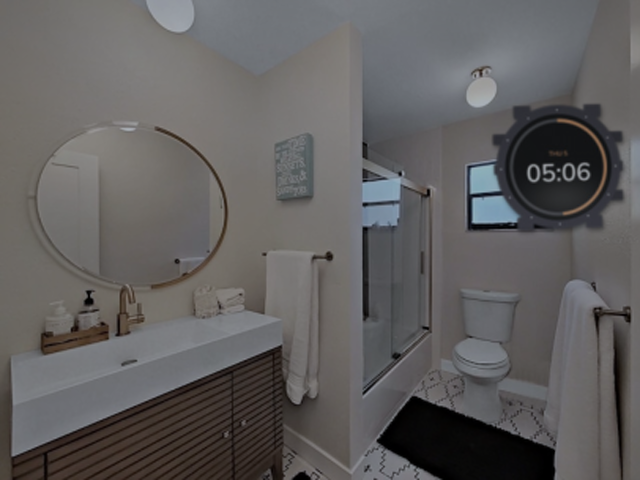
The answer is 5:06
